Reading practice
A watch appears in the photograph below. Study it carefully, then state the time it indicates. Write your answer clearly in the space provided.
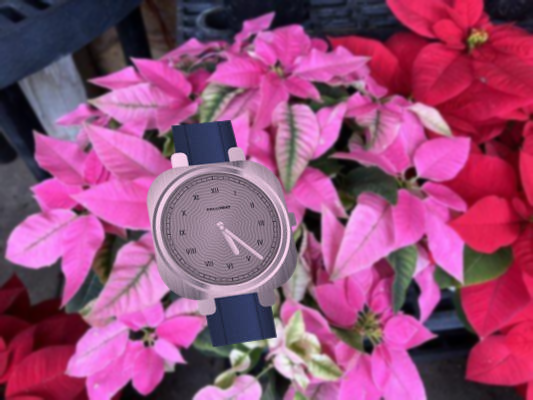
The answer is 5:23
